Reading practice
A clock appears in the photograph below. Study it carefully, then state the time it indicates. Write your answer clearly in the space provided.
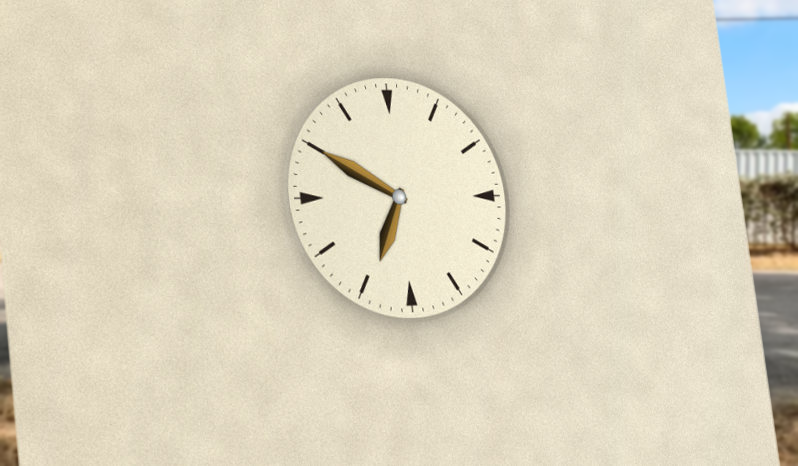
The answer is 6:50
